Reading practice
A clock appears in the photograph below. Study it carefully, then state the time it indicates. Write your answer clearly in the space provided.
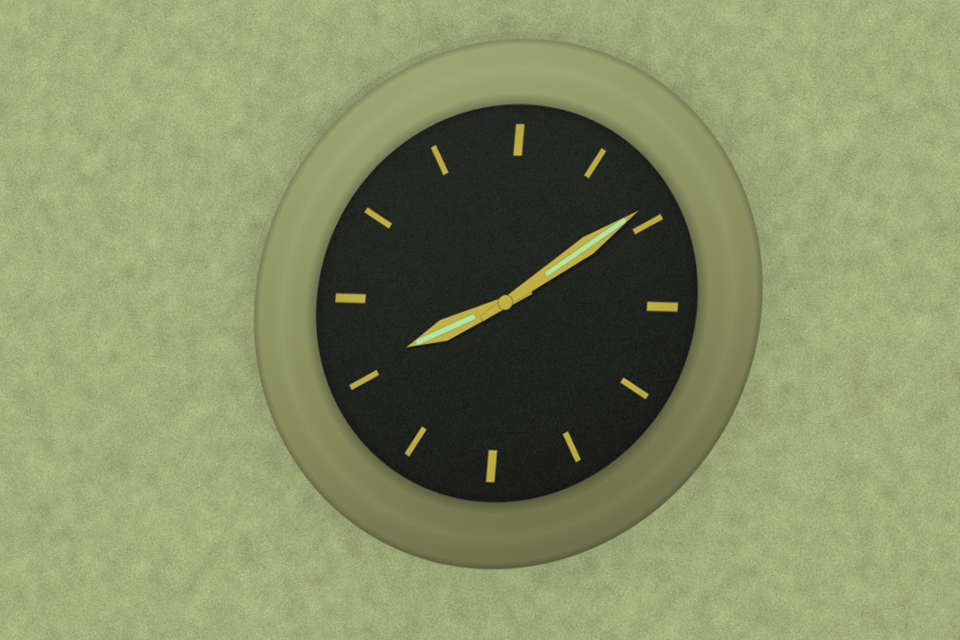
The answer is 8:09
